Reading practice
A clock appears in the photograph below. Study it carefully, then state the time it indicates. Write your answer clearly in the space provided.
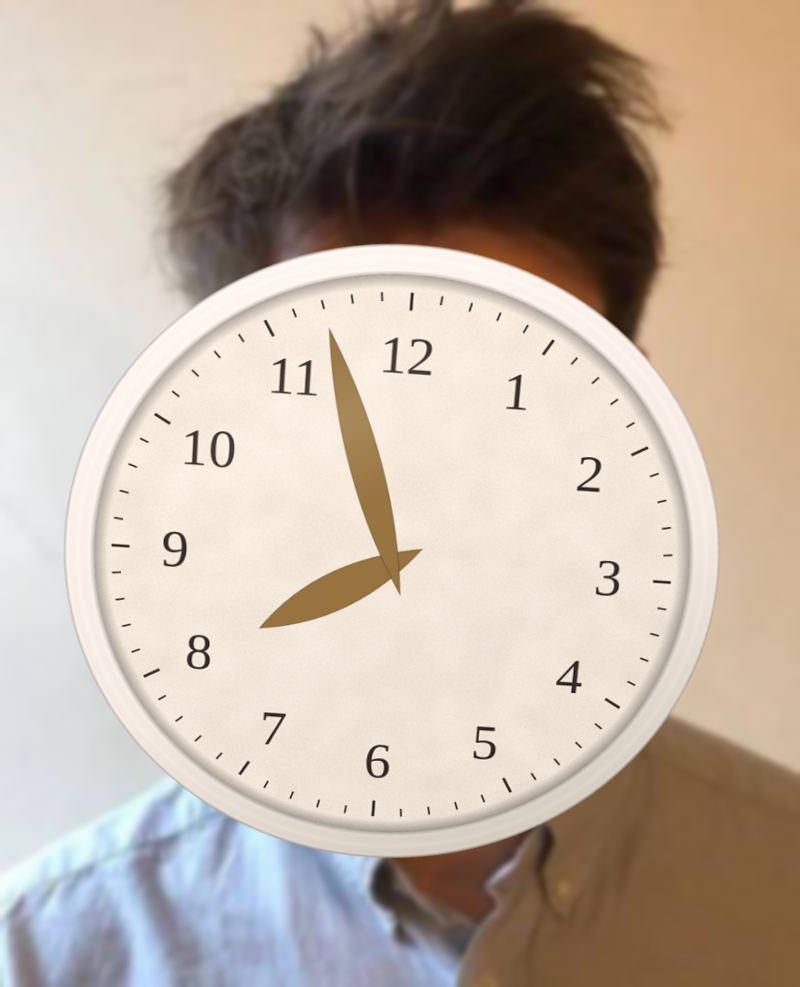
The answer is 7:57
